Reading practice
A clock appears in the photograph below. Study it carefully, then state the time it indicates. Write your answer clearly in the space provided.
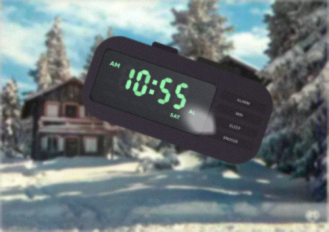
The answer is 10:55
